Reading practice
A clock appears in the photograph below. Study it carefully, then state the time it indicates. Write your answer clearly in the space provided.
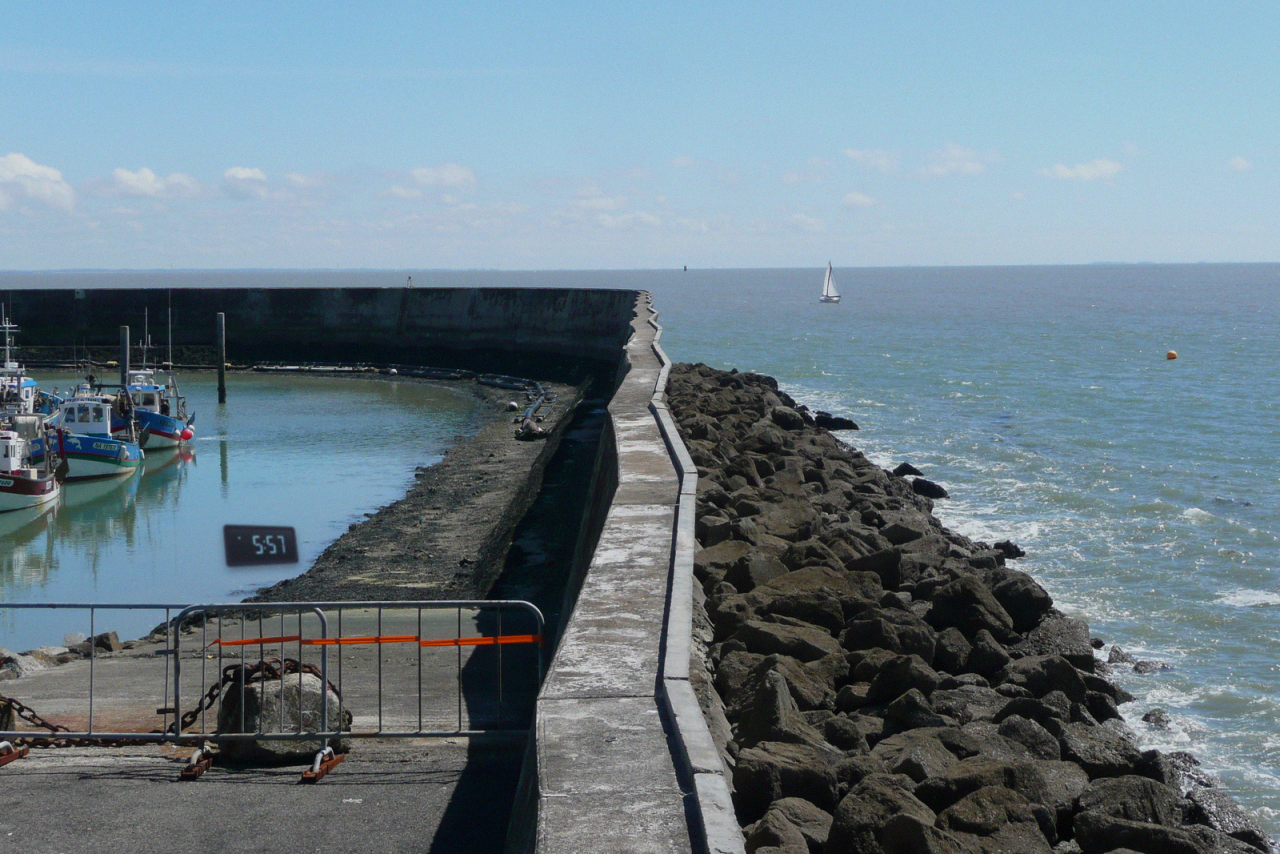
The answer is 5:57
